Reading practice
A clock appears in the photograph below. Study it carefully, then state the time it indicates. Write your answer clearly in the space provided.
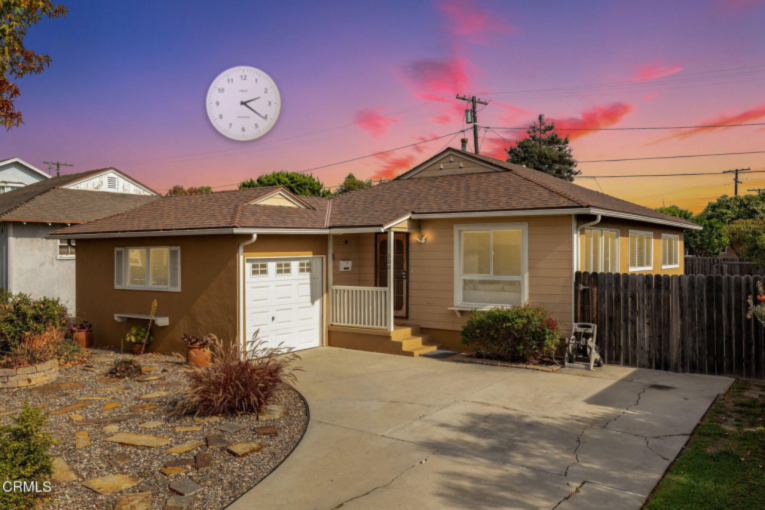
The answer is 2:21
